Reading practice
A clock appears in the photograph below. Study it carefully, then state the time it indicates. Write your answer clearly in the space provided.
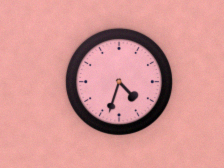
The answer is 4:33
